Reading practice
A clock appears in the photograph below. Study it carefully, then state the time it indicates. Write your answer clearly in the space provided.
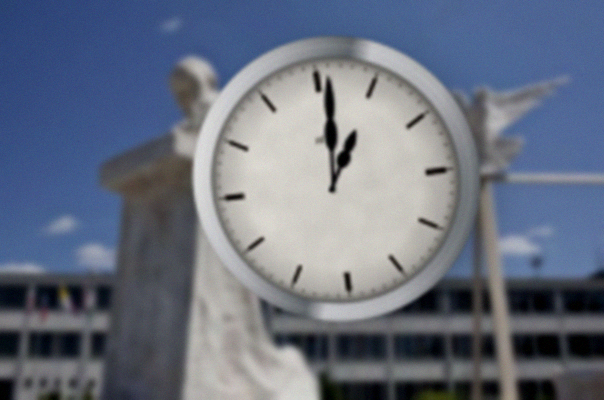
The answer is 1:01
